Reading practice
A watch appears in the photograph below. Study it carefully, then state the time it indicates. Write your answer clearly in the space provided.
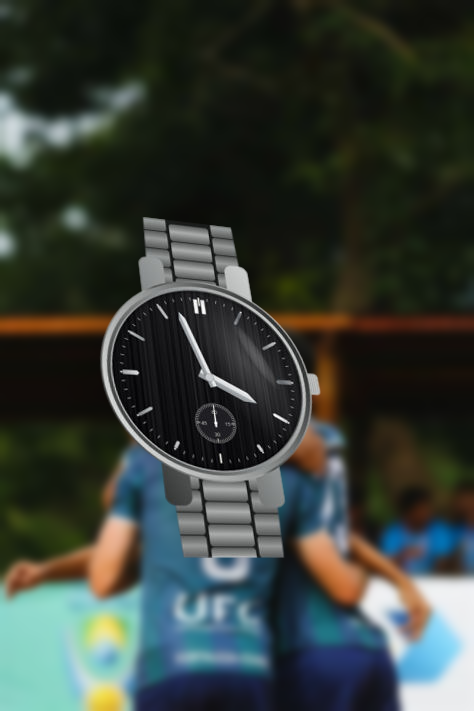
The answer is 3:57
